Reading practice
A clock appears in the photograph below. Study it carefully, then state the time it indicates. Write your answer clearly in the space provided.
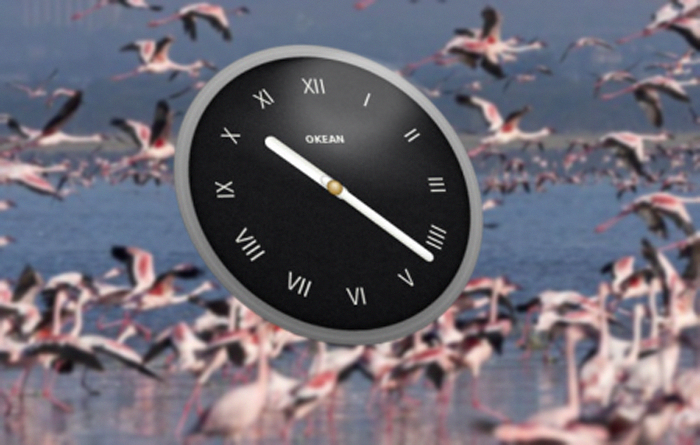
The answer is 10:22
